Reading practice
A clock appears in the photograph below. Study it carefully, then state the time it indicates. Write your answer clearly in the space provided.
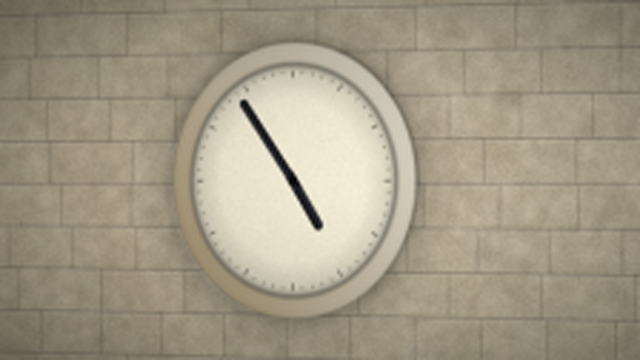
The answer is 4:54
